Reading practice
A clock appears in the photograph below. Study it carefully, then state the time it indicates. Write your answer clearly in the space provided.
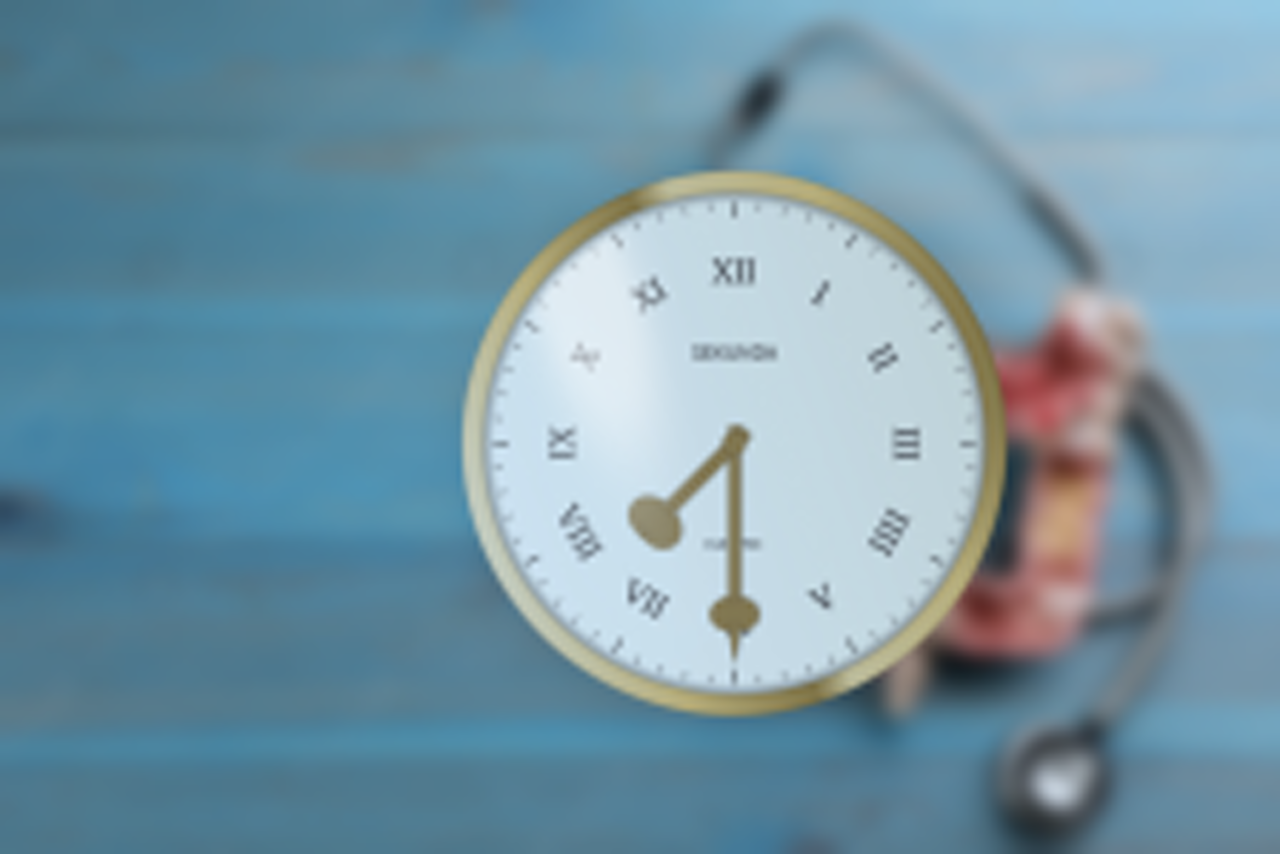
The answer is 7:30
